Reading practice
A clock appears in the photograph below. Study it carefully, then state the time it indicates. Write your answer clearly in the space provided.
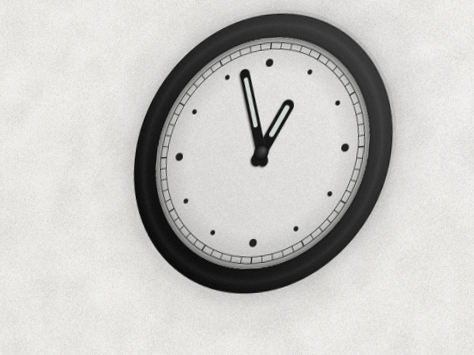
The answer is 12:57
